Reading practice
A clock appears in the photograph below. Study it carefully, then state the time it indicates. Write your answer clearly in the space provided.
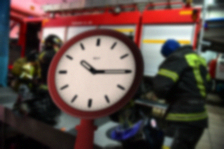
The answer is 10:15
